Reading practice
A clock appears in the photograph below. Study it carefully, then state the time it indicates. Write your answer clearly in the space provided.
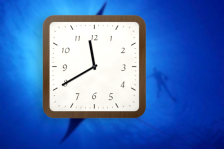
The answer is 11:40
